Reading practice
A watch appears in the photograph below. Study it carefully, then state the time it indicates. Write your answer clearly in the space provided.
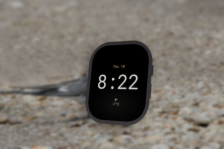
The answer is 8:22
